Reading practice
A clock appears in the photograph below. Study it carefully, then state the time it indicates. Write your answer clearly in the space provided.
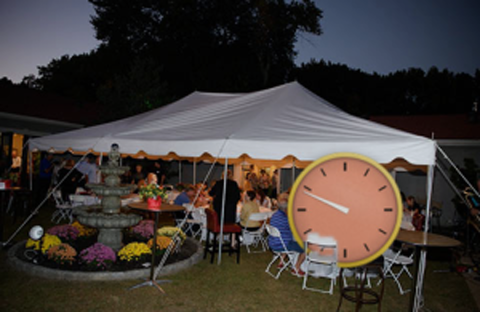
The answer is 9:49
